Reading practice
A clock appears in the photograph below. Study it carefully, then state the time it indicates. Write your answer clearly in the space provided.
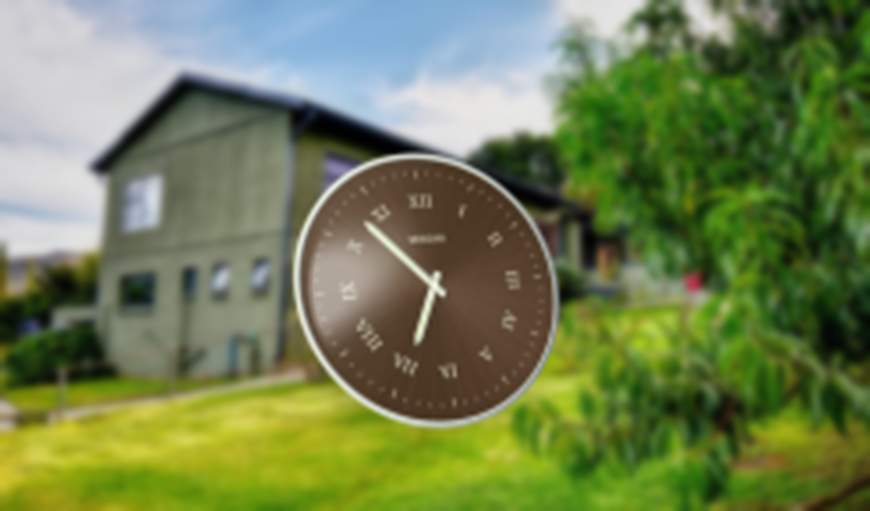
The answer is 6:53
